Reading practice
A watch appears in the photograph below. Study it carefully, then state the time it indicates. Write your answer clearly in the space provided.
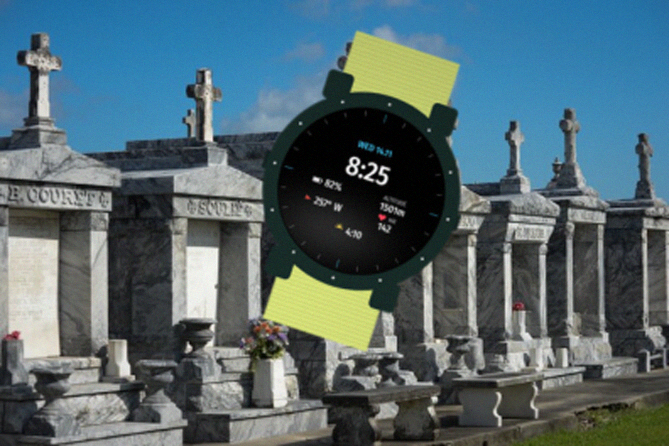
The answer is 8:25
